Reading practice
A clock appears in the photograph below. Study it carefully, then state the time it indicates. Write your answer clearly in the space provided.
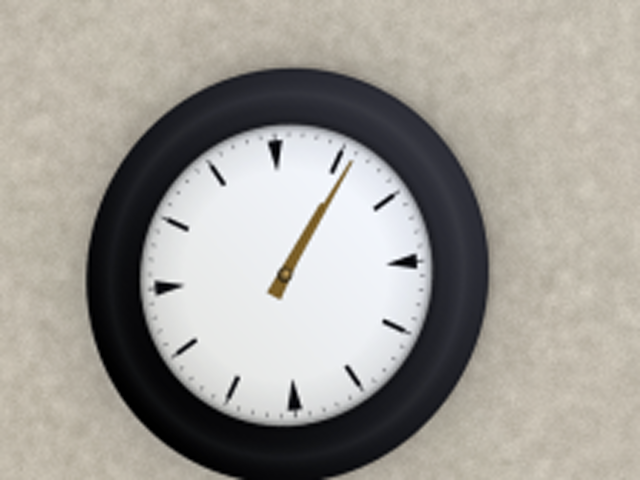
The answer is 1:06
